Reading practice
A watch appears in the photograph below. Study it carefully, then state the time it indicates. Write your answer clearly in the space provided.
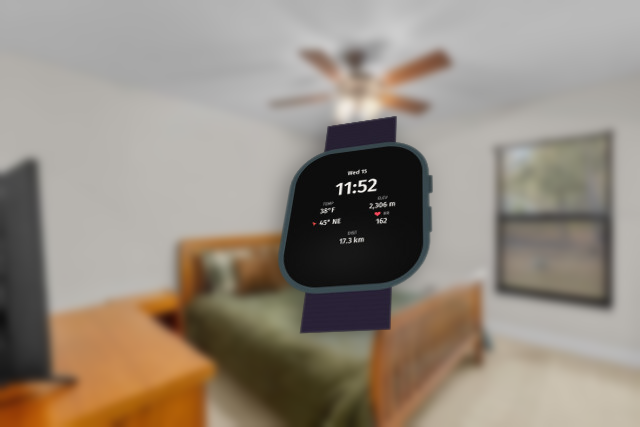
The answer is 11:52
